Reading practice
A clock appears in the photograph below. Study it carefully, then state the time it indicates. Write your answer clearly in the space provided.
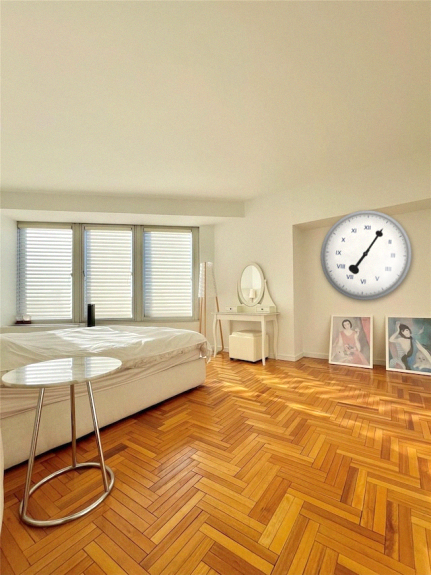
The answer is 7:05
